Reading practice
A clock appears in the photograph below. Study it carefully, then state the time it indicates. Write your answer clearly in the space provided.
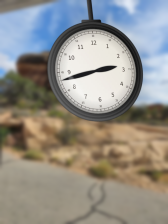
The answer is 2:43
